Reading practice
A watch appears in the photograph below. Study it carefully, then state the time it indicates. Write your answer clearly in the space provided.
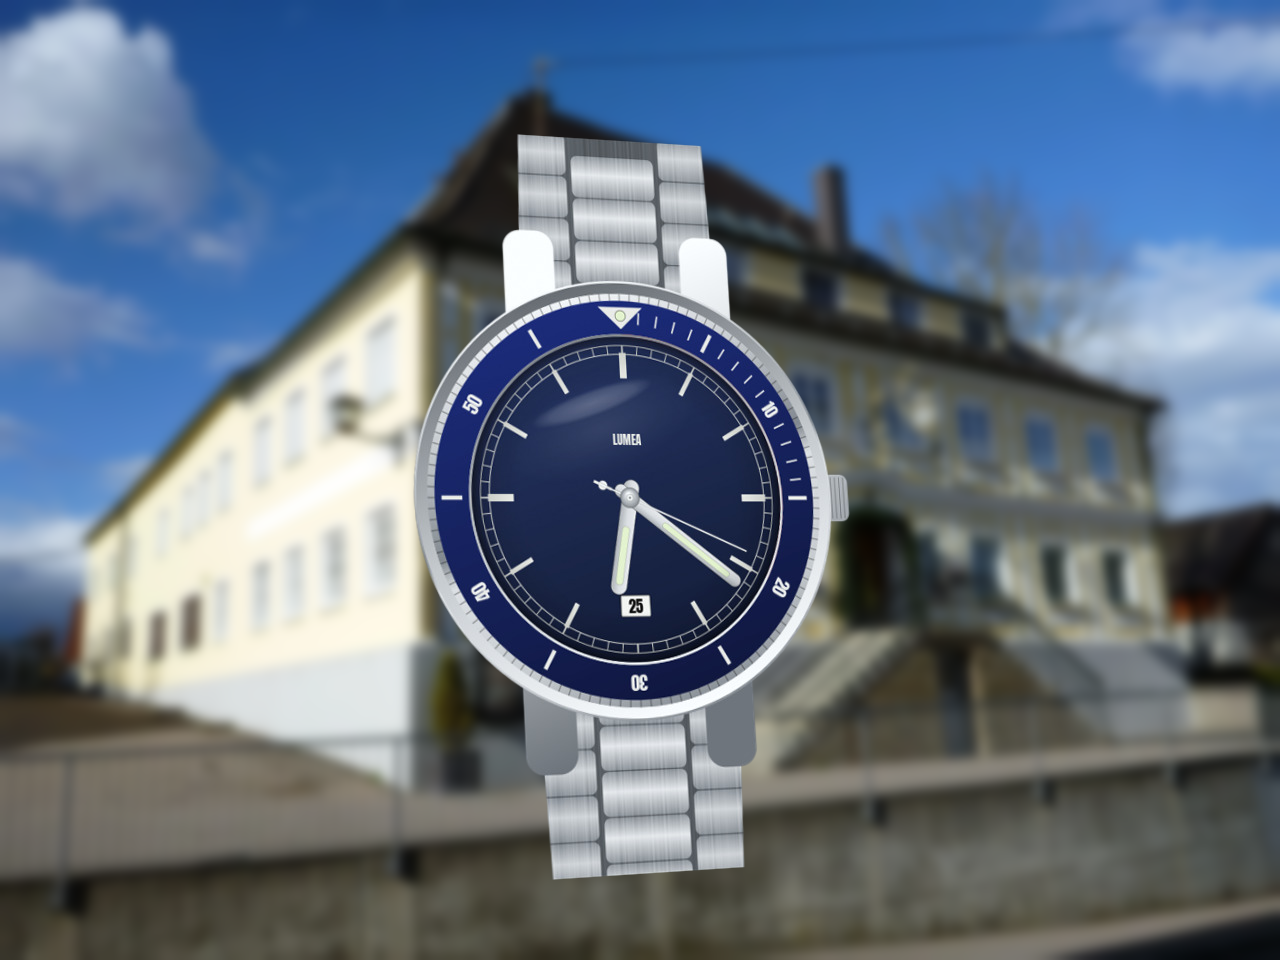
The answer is 6:21:19
